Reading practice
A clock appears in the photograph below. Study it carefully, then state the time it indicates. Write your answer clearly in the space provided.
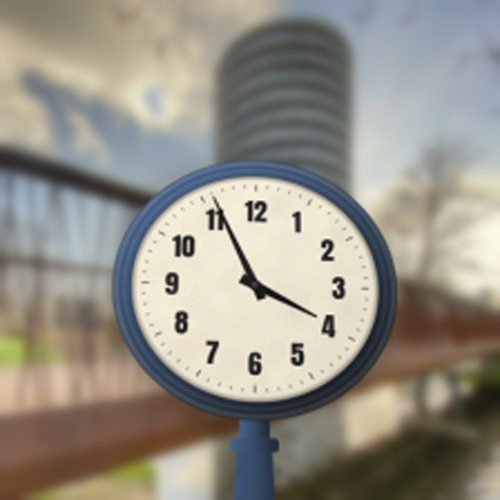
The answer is 3:56
